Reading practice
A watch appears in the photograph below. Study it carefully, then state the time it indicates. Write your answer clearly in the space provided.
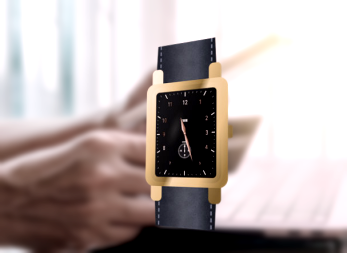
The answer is 11:27
